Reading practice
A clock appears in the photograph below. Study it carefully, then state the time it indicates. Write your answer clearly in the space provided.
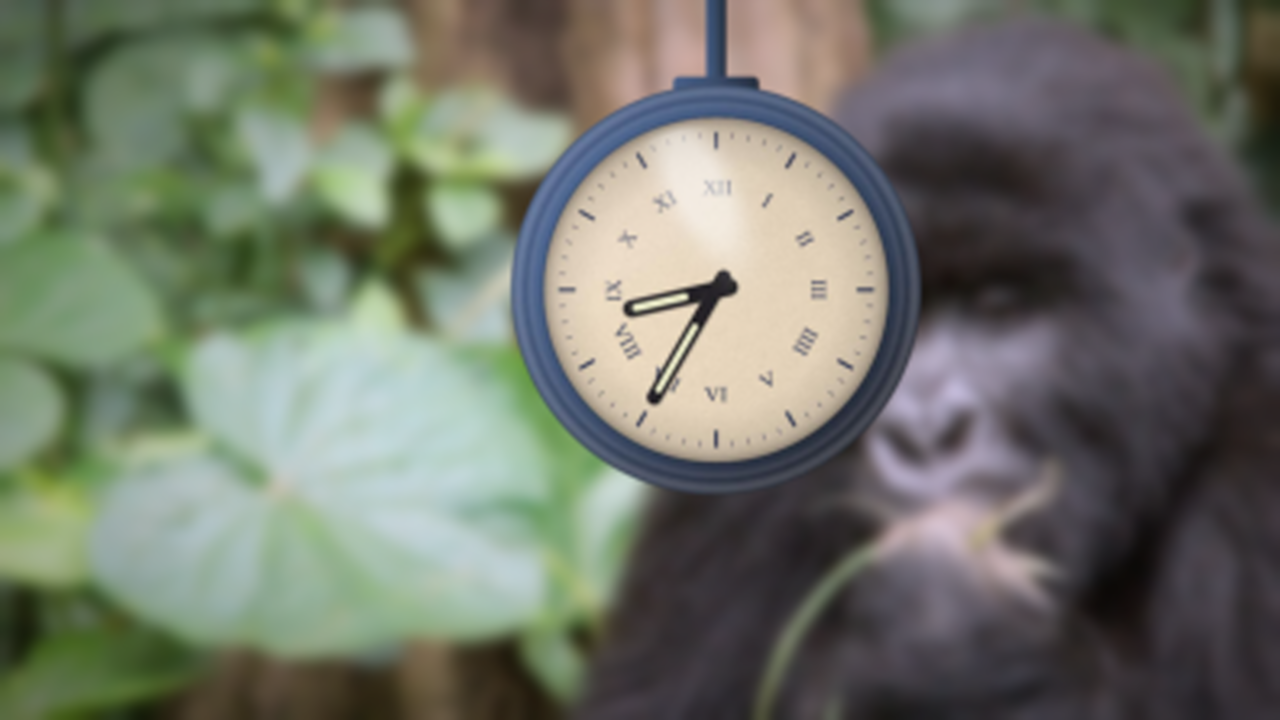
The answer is 8:35
